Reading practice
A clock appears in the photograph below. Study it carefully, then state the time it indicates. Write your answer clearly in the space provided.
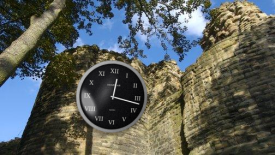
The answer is 12:17
